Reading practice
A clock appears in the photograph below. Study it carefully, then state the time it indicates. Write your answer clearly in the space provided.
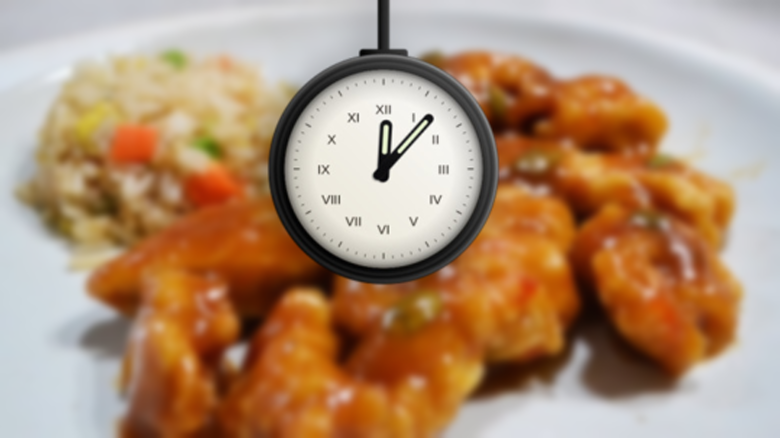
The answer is 12:07
